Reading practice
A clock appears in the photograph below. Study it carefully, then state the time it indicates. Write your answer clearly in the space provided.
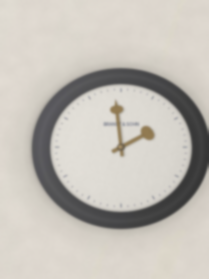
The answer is 1:59
